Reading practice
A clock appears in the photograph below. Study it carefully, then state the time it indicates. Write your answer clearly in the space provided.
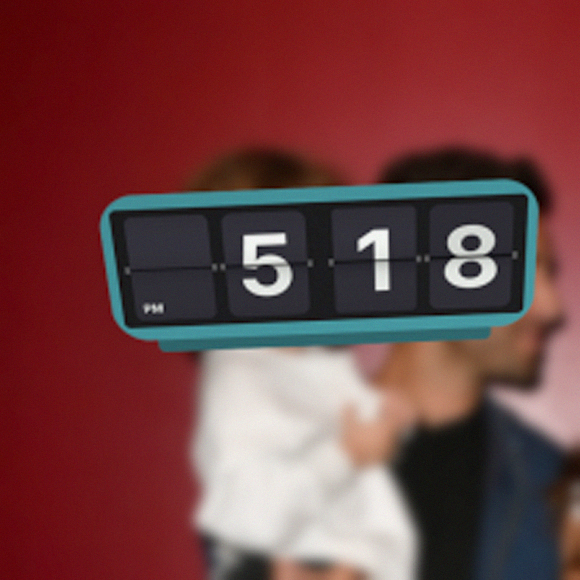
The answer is 5:18
